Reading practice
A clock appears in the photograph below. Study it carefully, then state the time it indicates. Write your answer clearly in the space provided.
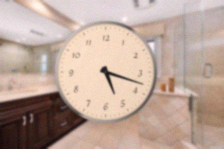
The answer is 5:18
